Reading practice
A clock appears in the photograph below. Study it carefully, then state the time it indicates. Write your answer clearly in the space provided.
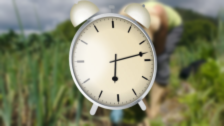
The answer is 6:13
